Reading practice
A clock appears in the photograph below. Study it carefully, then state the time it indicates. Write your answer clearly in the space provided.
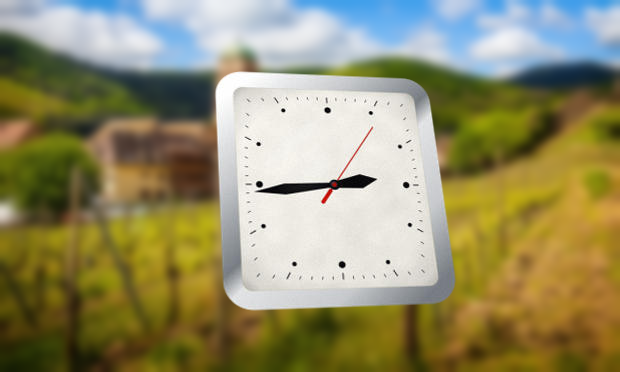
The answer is 2:44:06
